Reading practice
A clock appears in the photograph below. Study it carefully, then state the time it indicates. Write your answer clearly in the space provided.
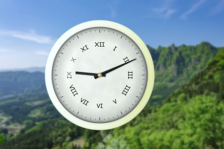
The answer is 9:11
